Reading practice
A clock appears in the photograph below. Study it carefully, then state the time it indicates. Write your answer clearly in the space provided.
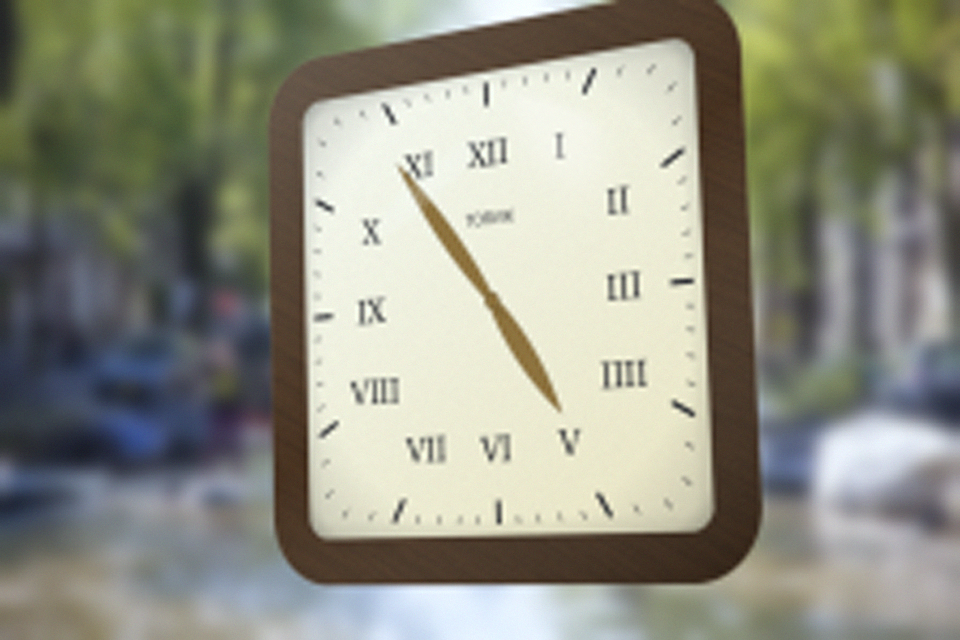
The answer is 4:54
